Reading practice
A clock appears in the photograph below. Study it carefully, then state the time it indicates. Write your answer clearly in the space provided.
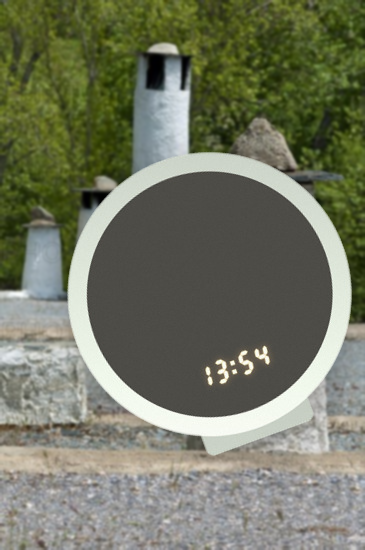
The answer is 13:54
